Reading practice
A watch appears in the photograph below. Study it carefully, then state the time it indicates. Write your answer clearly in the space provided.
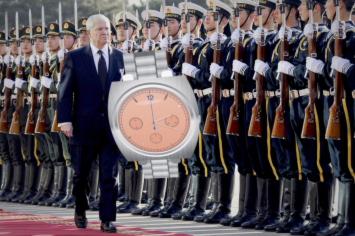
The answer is 2:19
